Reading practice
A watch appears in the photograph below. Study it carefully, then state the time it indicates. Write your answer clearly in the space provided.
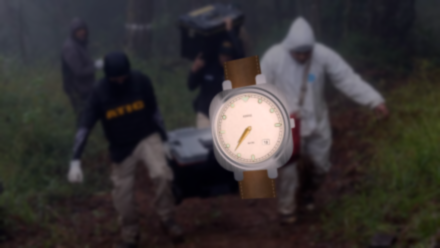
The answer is 7:37
